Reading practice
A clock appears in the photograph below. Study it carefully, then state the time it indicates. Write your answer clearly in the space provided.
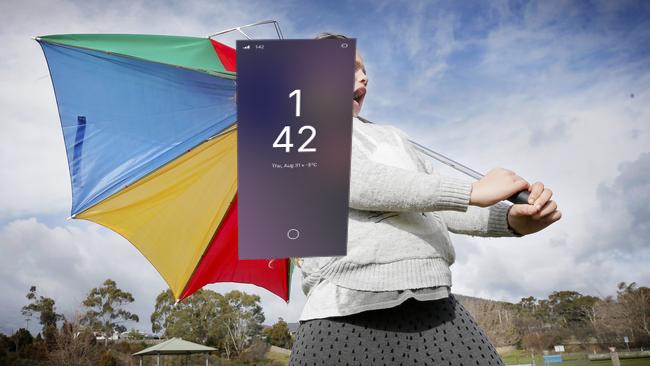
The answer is 1:42
